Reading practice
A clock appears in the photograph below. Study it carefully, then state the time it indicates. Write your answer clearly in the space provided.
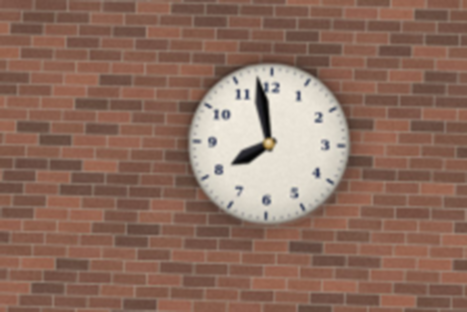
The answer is 7:58
